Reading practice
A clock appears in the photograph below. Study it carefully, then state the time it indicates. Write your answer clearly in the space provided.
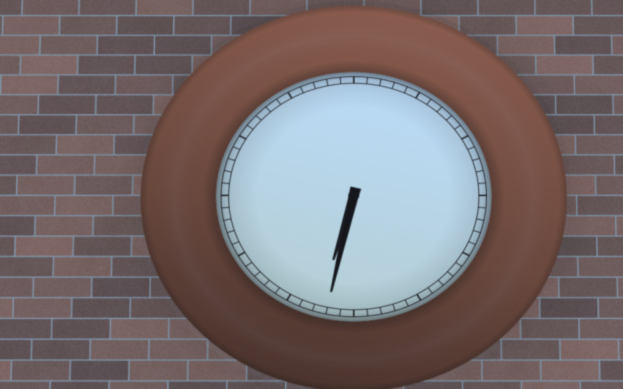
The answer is 6:32
